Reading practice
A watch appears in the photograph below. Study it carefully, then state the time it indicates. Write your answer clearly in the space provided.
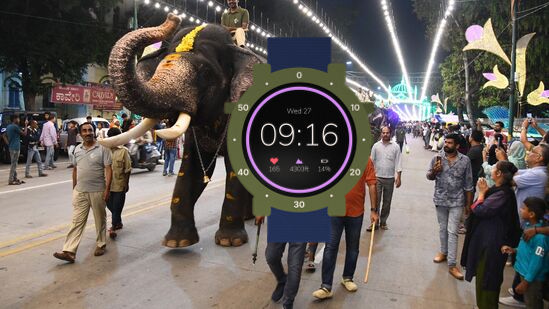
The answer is 9:16
